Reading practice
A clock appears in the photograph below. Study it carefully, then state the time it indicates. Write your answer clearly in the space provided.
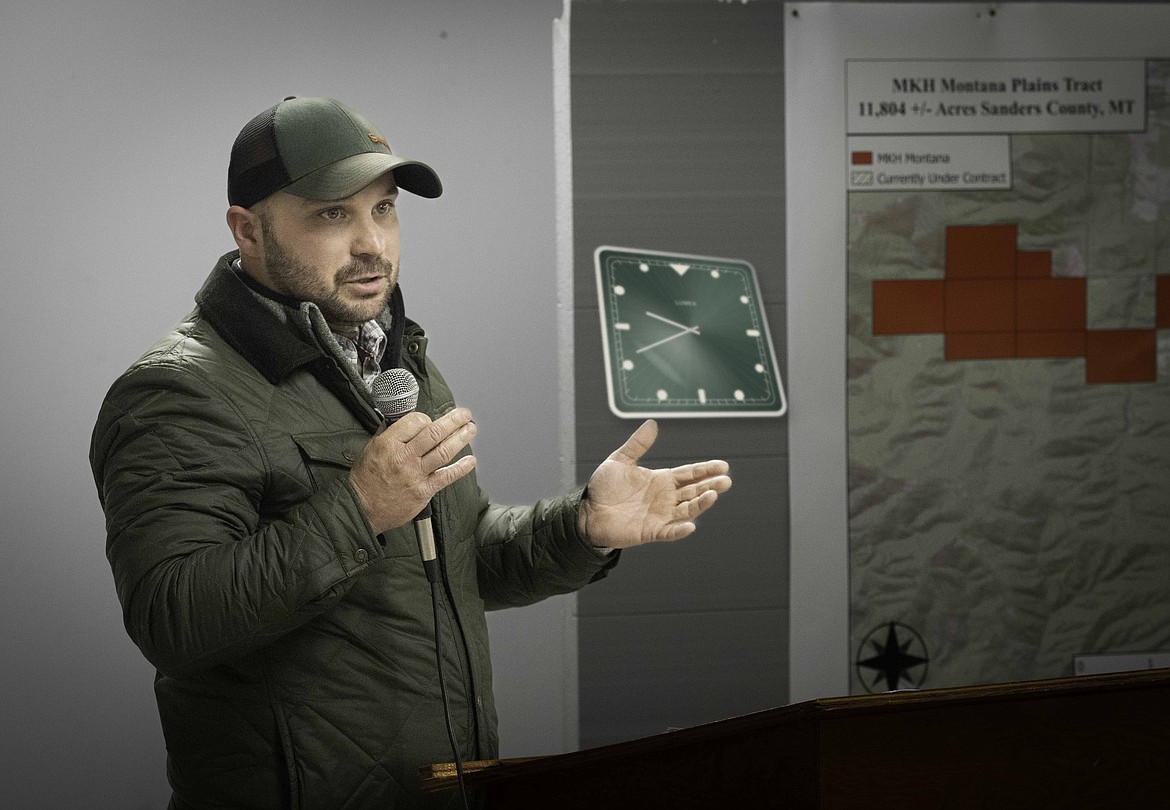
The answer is 9:41
